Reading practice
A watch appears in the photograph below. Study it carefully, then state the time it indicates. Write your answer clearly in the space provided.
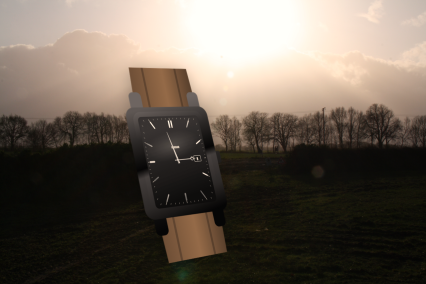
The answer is 2:58
